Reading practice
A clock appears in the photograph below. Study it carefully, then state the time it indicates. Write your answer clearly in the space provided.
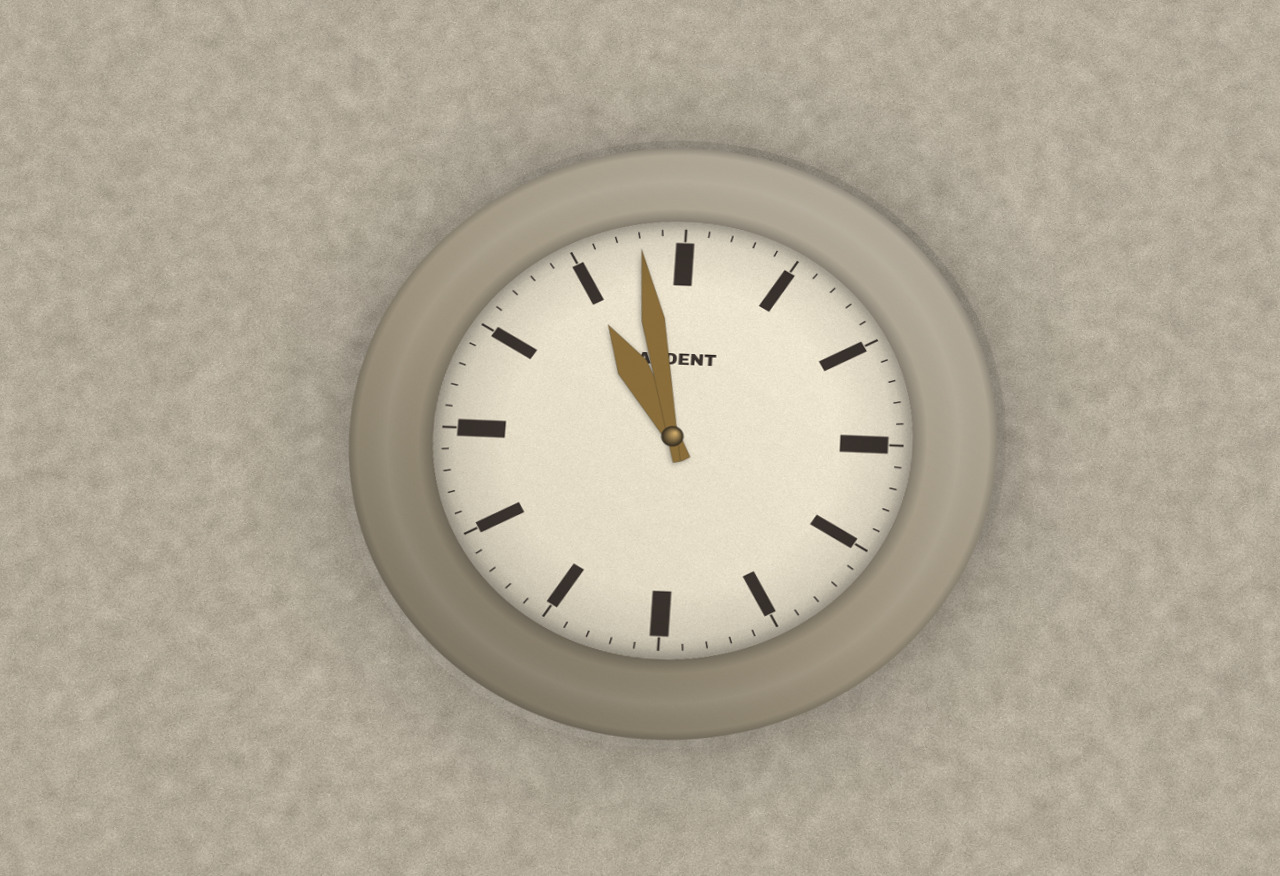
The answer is 10:58
